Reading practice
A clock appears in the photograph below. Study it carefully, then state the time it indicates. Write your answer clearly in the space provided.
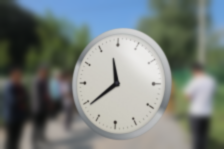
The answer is 11:39
